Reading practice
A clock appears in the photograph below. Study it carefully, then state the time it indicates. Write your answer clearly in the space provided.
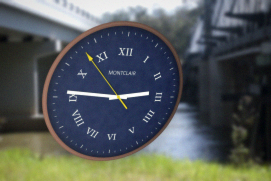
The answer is 2:45:53
